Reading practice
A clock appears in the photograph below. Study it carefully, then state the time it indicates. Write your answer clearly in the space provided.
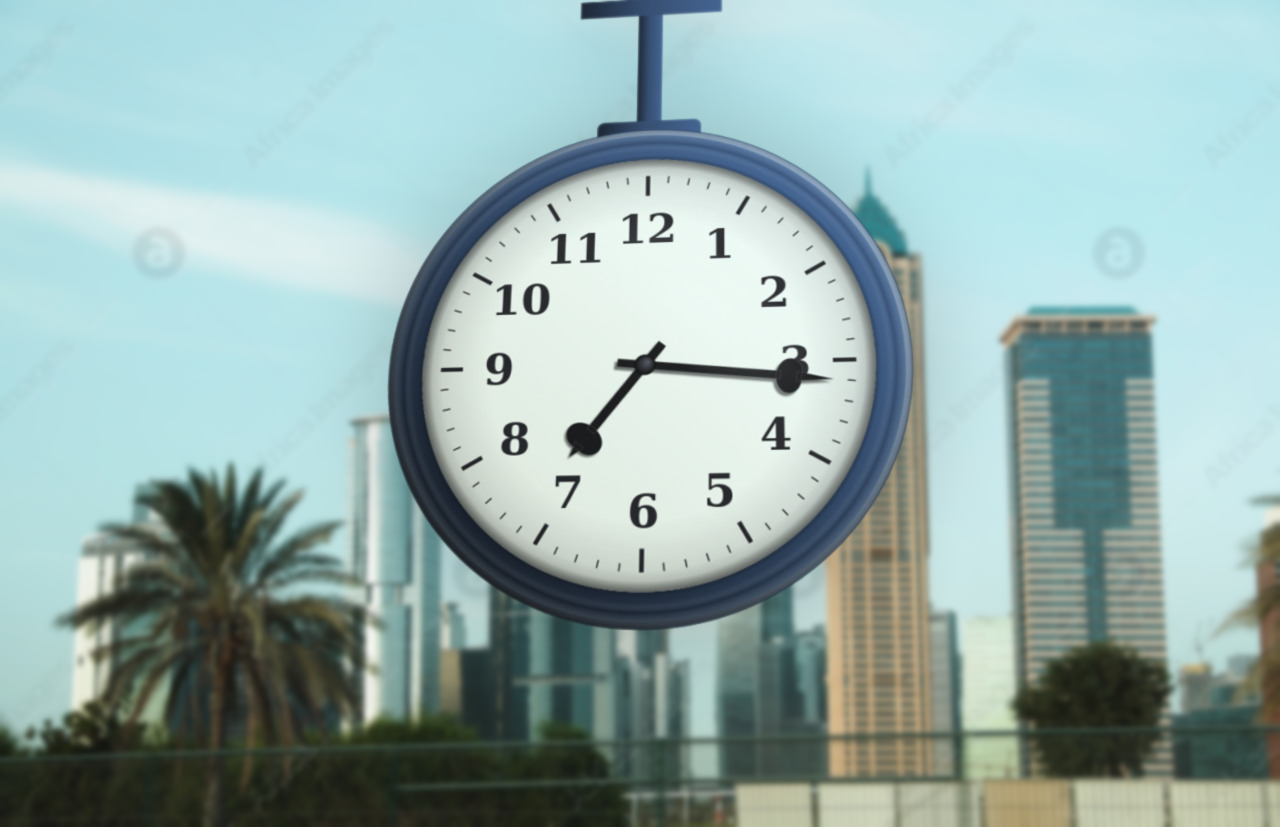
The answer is 7:16
